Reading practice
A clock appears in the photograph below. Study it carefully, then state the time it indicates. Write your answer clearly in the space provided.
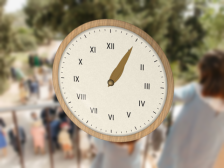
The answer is 1:05
